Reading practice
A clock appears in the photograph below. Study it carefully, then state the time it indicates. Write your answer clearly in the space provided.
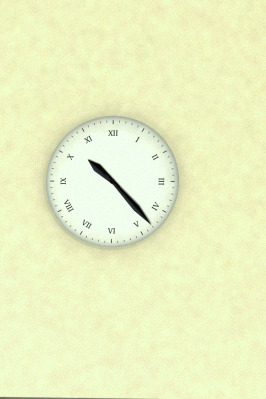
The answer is 10:23
